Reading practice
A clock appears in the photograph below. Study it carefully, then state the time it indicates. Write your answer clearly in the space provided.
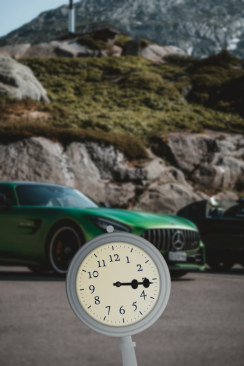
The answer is 3:16
